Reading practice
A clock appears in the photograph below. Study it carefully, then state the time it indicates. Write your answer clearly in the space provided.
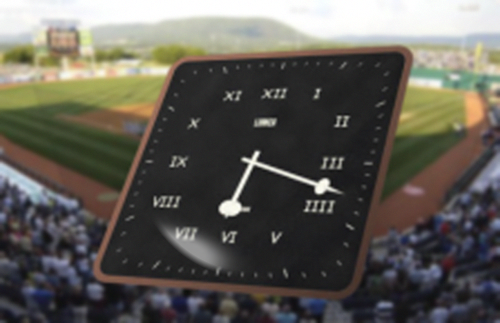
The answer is 6:18
